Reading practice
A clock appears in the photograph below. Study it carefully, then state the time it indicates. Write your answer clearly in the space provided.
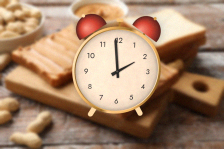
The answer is 1:59
